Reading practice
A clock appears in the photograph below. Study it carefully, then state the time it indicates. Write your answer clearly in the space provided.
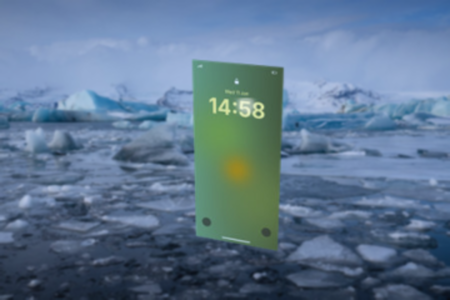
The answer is 14:58
